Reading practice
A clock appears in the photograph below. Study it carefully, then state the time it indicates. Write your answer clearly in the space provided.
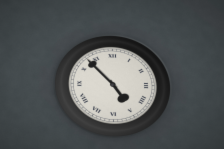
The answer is 4:53
